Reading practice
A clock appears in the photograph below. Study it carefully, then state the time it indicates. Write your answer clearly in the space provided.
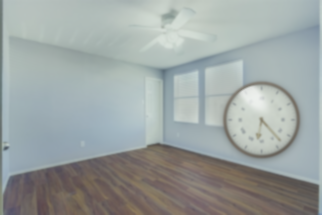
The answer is 6:23
